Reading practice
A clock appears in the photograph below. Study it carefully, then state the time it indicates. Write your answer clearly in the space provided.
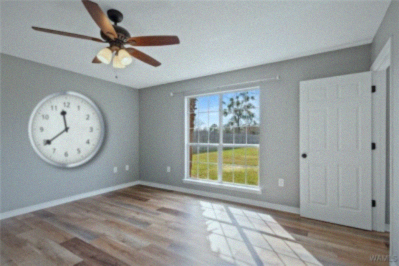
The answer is 11:39
